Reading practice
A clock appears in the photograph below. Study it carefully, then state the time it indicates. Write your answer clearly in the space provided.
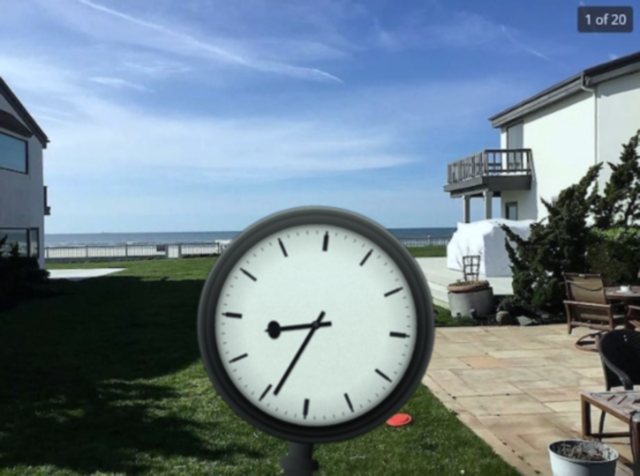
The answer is 8:34
